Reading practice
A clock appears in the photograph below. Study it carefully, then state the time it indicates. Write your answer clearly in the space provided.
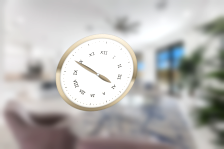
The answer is 3:49
